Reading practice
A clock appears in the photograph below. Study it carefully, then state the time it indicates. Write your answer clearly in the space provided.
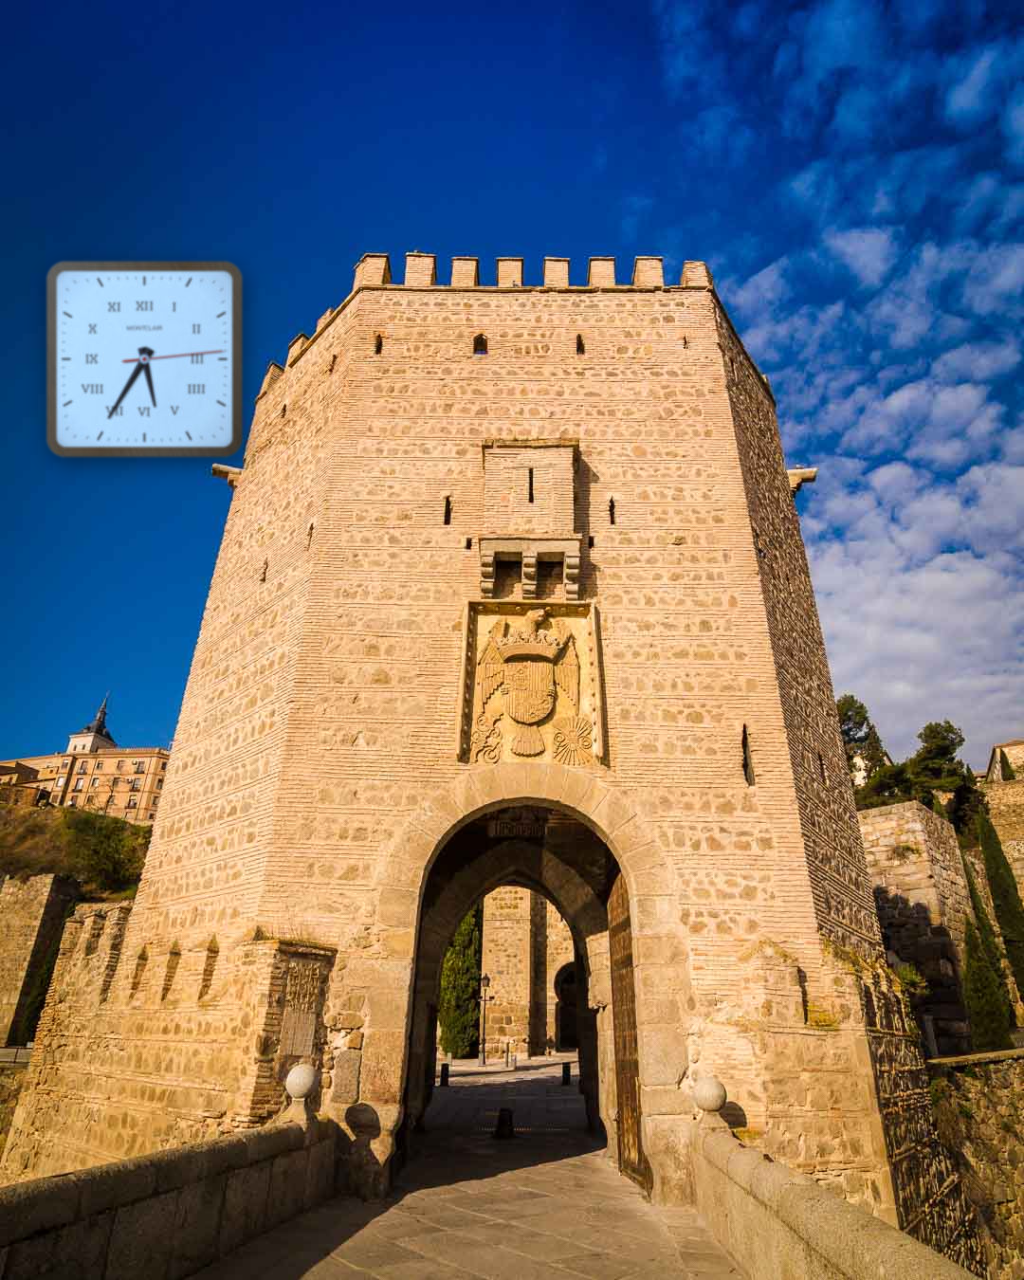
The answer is 5:35:14
